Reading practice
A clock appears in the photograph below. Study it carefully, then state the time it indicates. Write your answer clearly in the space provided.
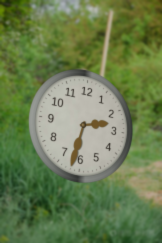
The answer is 2:32
